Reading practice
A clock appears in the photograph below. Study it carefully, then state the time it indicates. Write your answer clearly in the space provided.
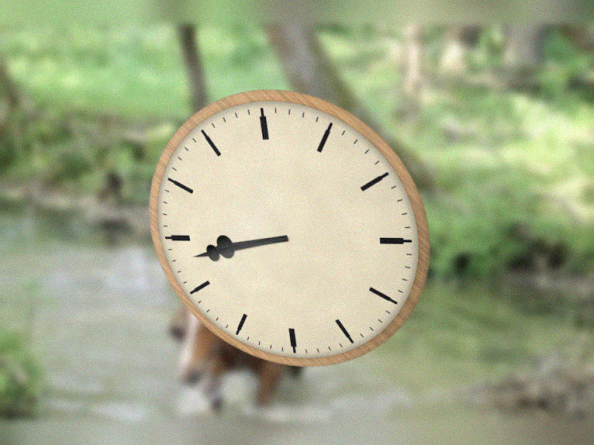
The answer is 8:43
